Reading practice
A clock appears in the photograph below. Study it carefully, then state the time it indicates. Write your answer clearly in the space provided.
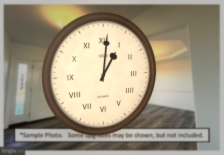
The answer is 1:01
